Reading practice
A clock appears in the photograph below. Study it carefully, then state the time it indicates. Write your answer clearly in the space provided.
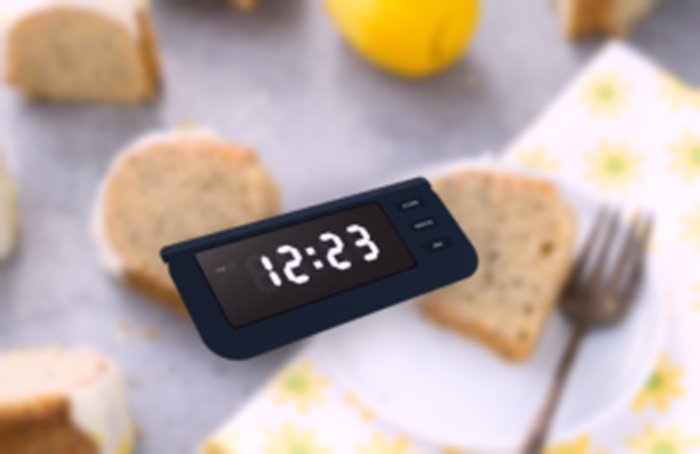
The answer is 12:23
